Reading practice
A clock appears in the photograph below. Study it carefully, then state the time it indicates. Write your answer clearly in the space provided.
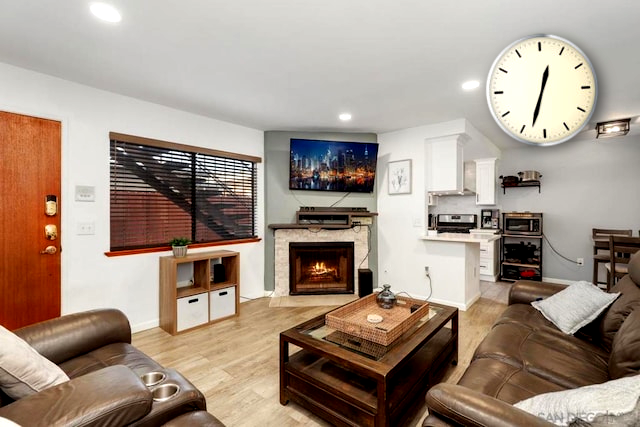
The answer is 12:33
